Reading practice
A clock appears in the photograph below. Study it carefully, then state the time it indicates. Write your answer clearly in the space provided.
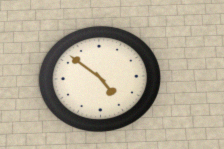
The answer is 4:52
